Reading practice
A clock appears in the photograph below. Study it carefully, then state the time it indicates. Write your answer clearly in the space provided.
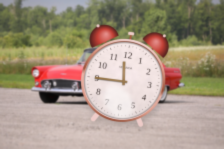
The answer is 11:45
